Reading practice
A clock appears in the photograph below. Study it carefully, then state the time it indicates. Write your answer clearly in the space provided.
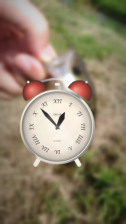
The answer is 12:53
